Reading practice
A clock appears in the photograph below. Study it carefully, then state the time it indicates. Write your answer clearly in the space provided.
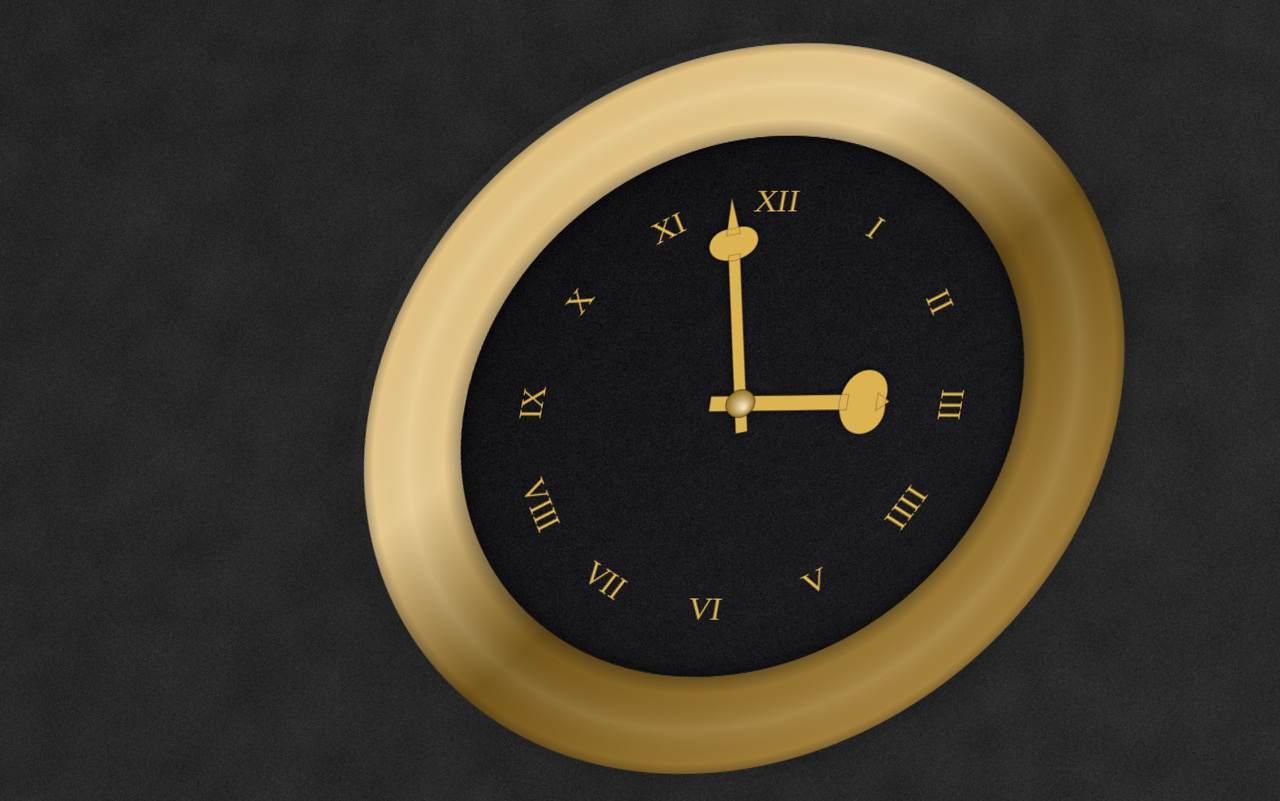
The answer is 2:58
